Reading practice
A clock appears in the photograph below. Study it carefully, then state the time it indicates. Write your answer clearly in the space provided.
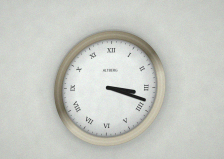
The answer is 3:18
